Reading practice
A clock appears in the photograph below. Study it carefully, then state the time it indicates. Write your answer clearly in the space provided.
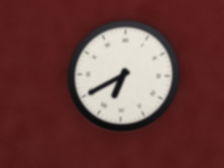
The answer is 6:40
